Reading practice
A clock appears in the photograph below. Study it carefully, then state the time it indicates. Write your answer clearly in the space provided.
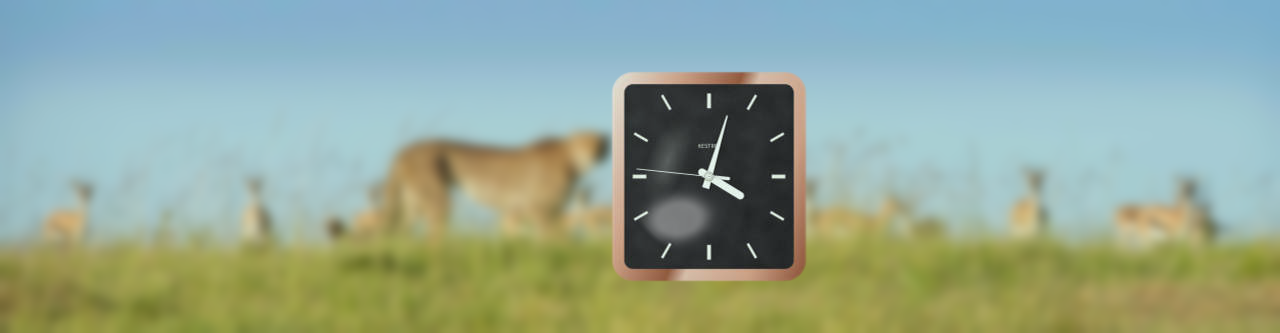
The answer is 4:02:46
